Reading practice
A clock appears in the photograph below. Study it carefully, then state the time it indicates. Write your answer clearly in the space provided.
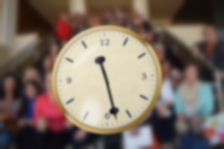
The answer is 11:28
